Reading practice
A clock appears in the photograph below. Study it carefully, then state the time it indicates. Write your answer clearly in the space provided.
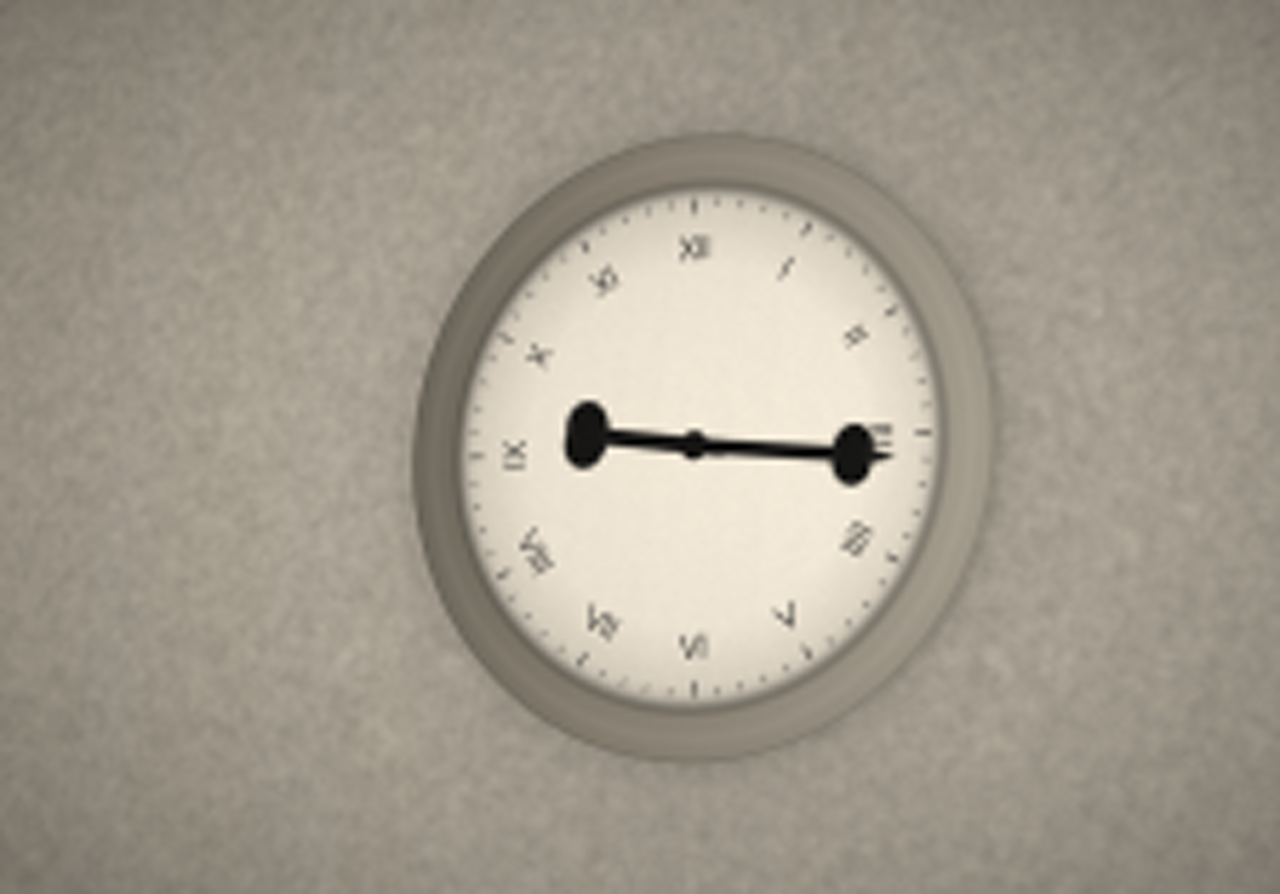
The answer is 9:16
